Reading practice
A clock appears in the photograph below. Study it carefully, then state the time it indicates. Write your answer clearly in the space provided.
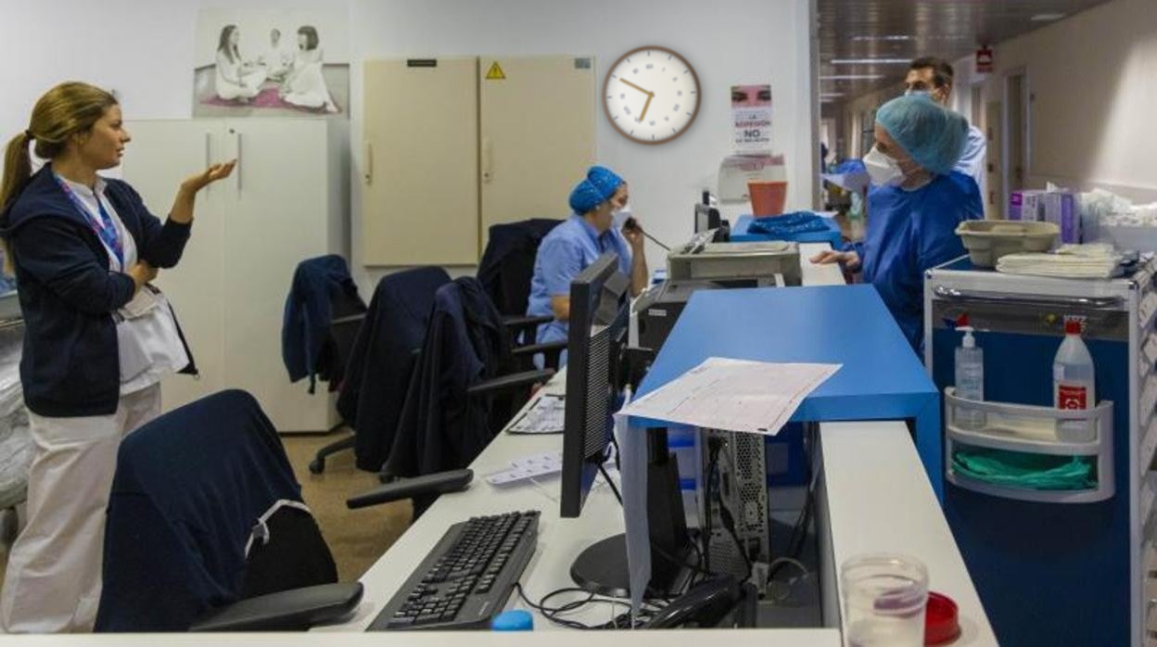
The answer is 6:50
